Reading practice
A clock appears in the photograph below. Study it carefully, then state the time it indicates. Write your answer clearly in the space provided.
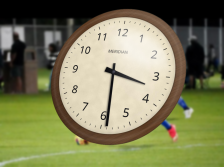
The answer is 3:29
